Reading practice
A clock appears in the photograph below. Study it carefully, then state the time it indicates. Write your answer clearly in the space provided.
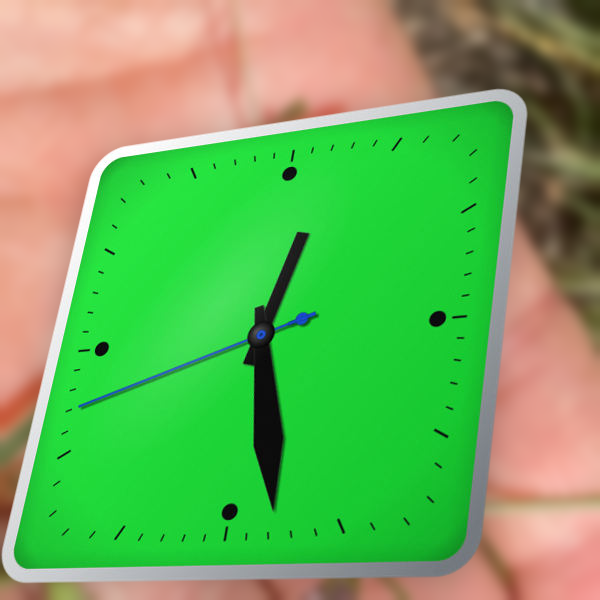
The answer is 12:27:42
